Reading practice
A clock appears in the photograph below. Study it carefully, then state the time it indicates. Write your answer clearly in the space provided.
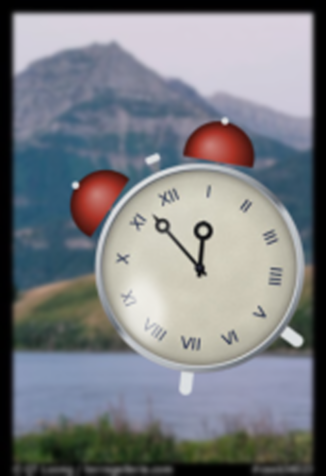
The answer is 12:57
